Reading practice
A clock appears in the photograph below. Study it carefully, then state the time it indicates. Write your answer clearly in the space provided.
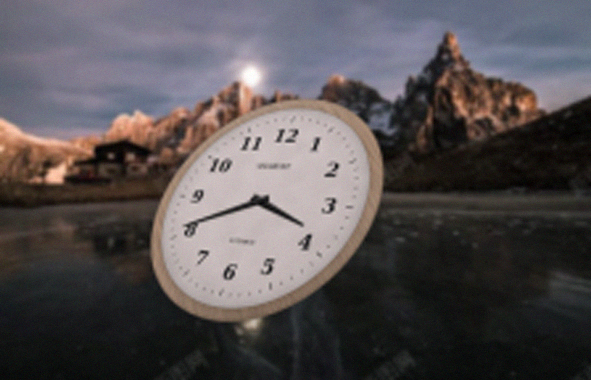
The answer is 3:41
